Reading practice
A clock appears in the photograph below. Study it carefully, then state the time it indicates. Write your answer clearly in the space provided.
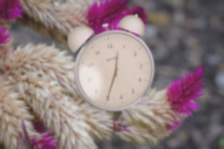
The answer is 12:35
